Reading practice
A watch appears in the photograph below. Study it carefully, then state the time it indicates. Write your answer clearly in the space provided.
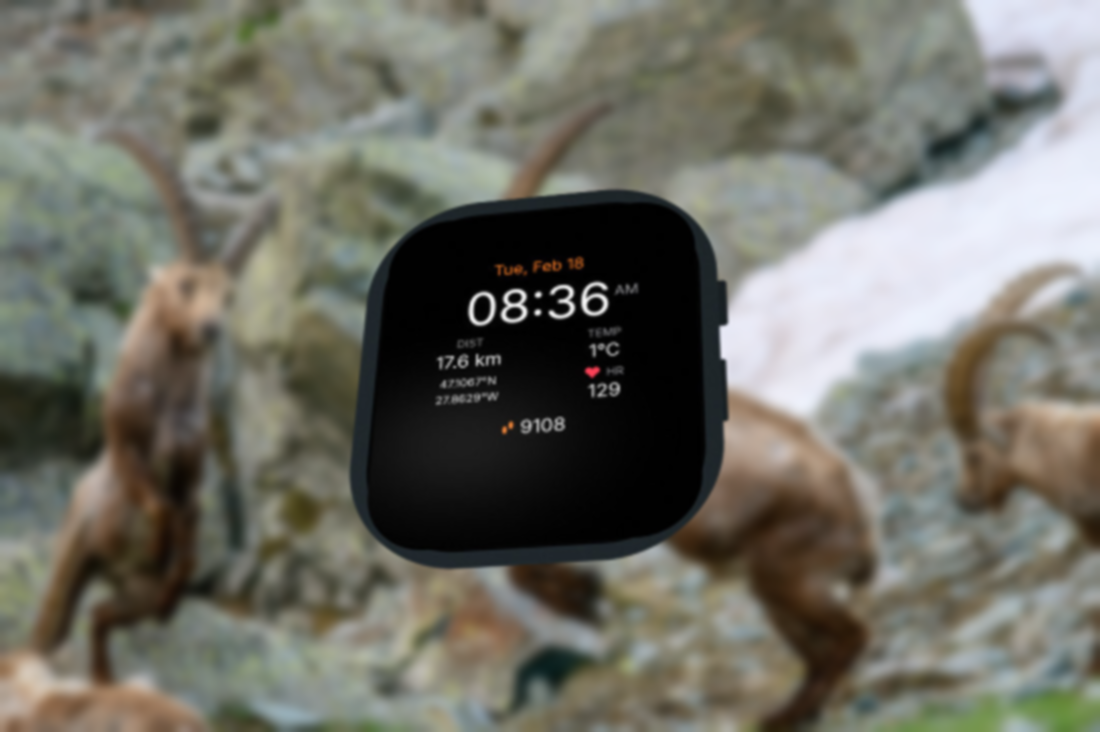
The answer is 8:36
